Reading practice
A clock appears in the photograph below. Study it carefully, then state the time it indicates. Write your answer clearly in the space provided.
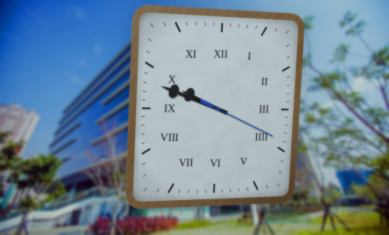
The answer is 9:48:19
